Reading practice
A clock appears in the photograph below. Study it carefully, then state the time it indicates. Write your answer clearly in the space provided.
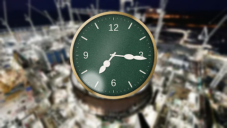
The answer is 7:16
